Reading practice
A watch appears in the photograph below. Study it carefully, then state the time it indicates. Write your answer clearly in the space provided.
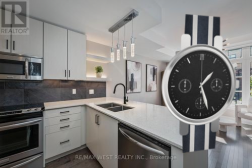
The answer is 1:27
